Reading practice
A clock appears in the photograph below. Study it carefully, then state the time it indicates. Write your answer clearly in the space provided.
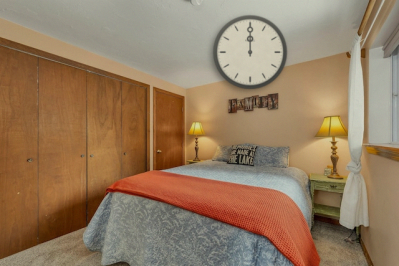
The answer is 12:00
